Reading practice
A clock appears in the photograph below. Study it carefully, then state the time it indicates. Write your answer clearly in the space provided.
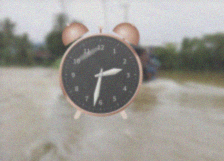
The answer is 2:32
